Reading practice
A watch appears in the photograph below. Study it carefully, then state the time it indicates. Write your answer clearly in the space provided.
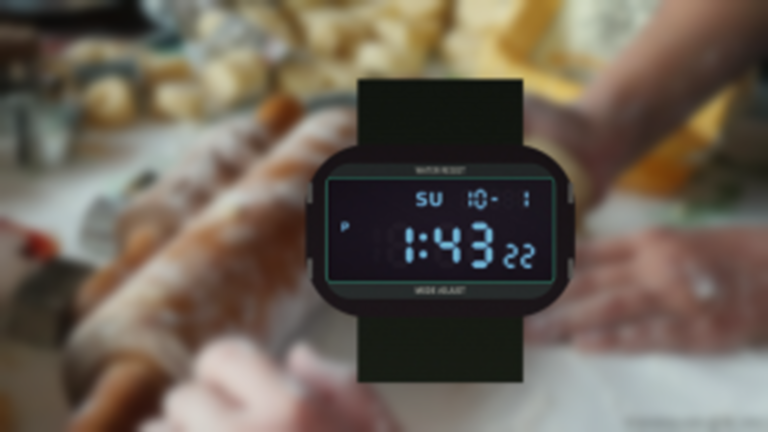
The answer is 1:43:22
